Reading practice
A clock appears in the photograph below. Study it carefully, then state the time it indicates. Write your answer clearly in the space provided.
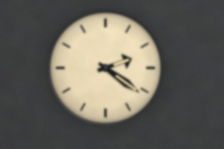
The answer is 2:21
